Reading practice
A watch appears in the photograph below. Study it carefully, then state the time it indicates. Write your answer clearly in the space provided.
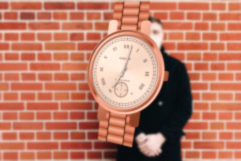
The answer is 7:02
